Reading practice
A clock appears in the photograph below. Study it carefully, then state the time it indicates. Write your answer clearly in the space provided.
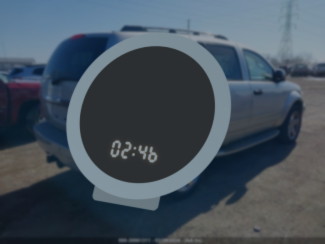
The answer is 2:46
